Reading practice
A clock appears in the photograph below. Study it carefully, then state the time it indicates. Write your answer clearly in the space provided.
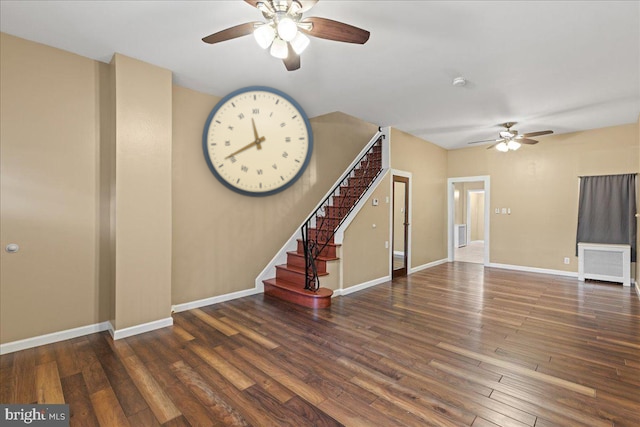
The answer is 11:41
